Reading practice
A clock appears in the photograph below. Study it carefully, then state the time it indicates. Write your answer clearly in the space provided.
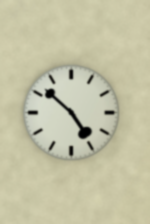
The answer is 4:52
